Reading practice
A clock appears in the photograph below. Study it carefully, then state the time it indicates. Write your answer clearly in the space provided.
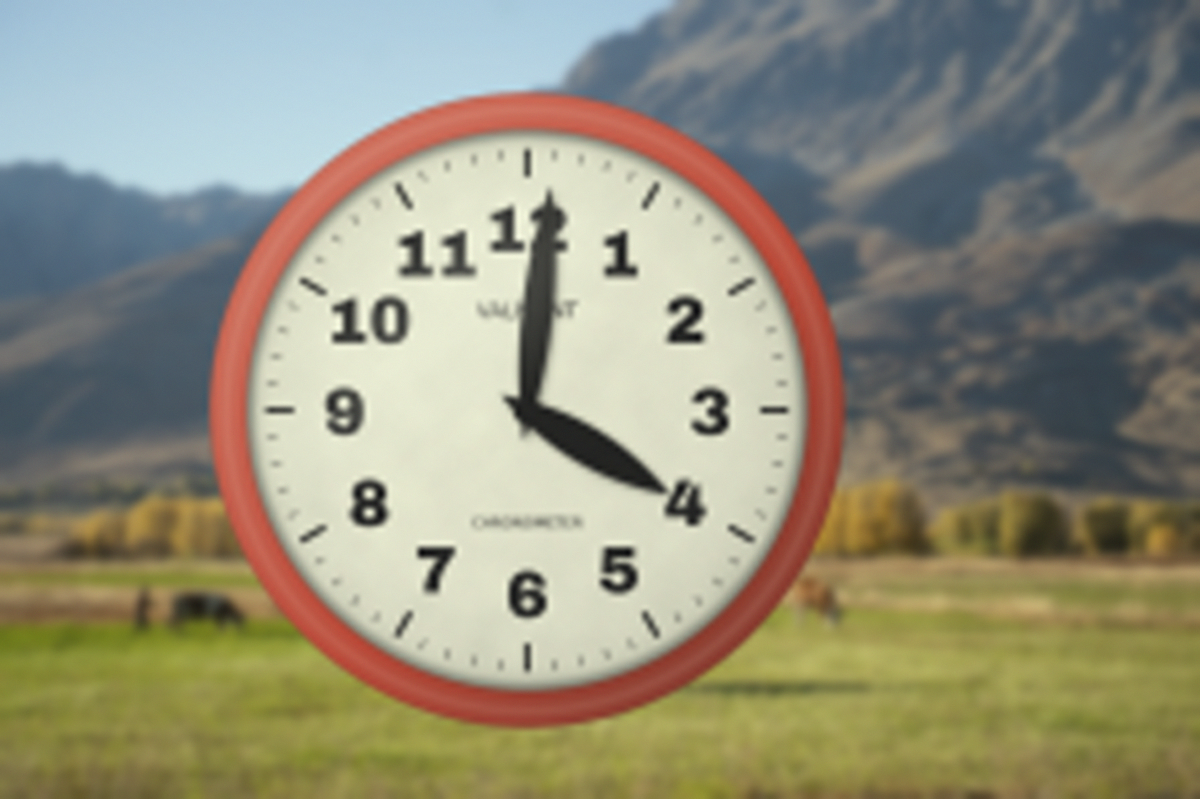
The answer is 4:01
